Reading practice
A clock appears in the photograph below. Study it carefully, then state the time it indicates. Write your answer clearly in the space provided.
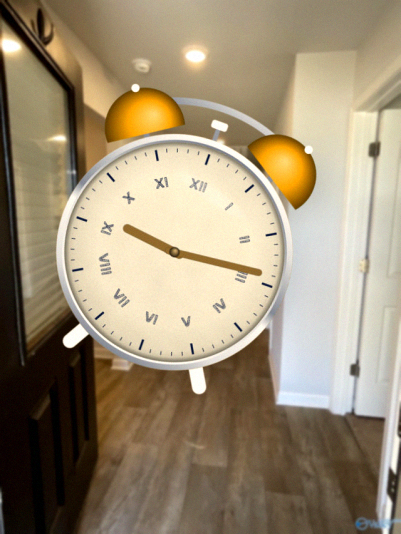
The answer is 9:14
